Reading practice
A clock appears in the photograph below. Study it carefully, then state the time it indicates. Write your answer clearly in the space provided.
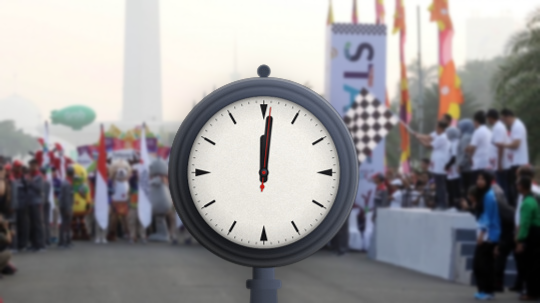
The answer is 12:01:01
